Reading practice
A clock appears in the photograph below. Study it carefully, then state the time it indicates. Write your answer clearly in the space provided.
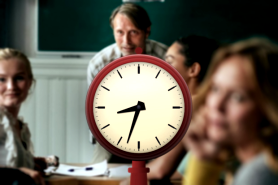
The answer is 8:33
